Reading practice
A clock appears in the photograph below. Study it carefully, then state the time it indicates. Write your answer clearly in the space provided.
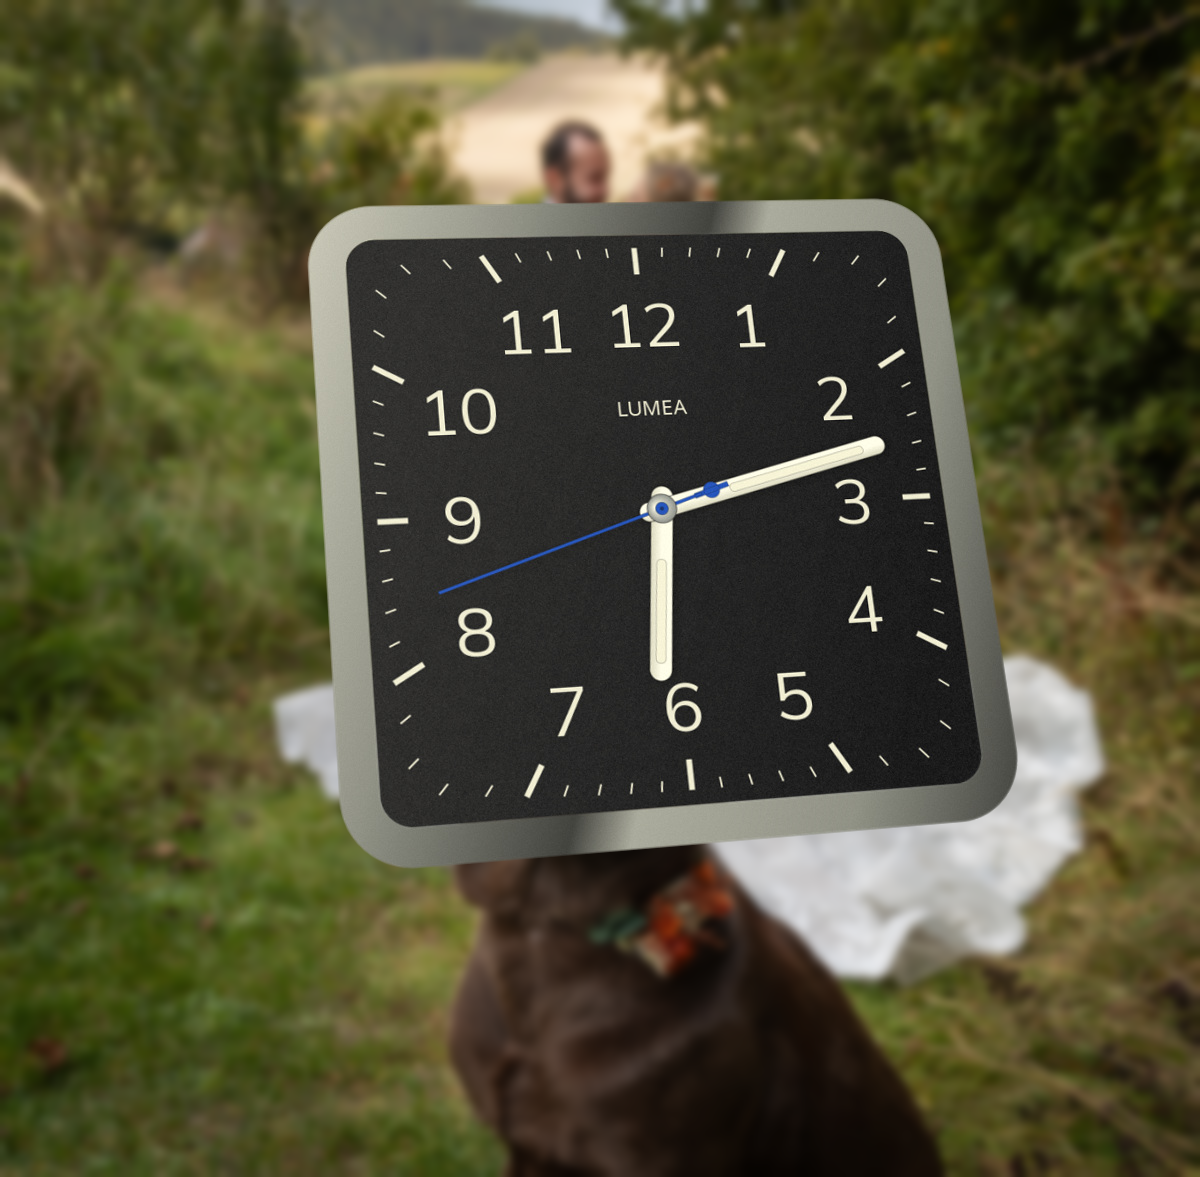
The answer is 6:12:42
